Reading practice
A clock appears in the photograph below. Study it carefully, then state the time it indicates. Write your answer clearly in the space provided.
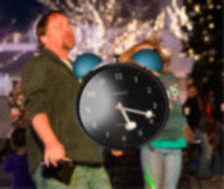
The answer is 5:18
